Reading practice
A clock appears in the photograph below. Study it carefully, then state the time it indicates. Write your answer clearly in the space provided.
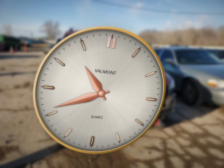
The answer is 10:41
